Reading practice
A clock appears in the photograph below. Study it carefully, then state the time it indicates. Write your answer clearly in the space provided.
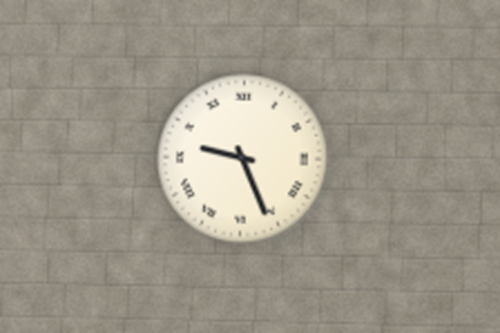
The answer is 9:26
